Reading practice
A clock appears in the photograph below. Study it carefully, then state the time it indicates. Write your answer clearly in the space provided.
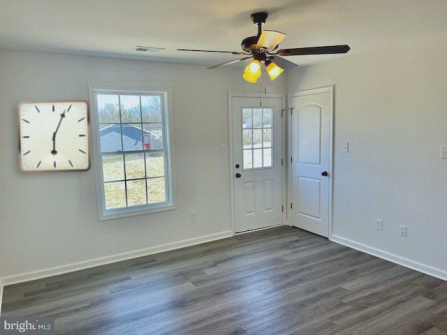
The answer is 6:04
